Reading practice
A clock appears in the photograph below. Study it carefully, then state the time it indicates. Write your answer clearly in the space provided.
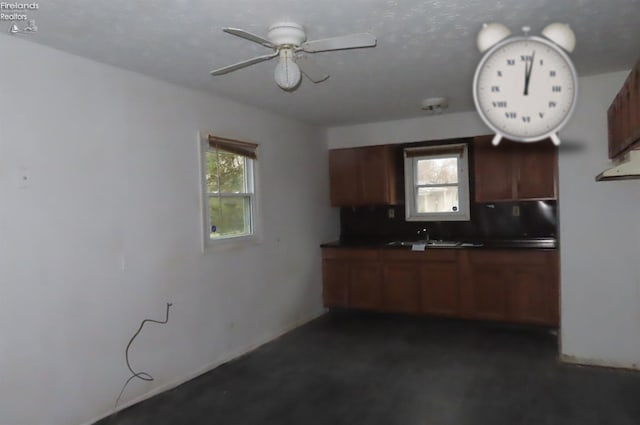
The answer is 12:02
